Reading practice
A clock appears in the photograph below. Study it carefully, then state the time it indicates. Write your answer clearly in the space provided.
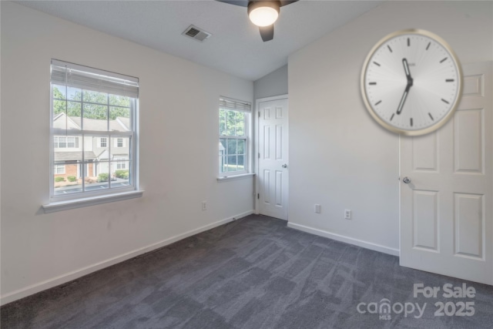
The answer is 11:34
